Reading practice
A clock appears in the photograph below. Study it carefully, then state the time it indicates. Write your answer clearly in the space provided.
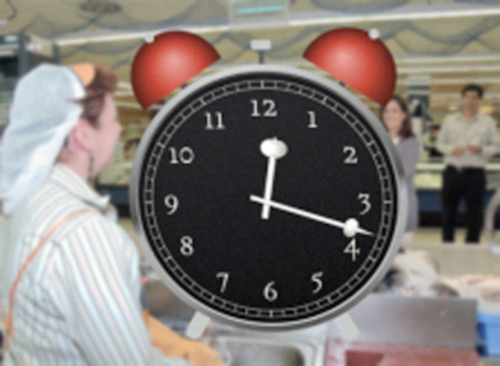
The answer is 12:18
